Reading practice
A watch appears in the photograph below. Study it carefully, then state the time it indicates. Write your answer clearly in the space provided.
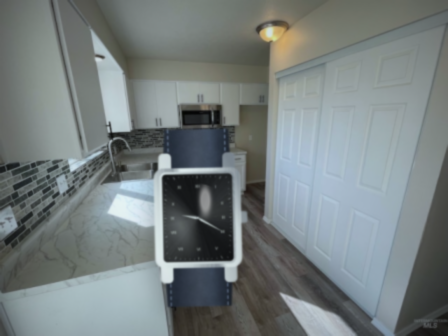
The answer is 9:20
